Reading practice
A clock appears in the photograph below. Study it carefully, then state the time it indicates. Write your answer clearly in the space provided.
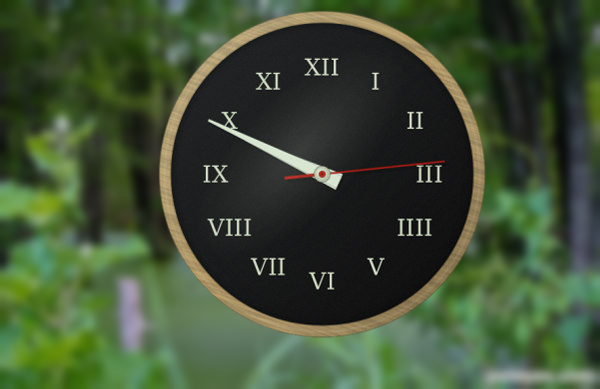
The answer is 9:49:14
